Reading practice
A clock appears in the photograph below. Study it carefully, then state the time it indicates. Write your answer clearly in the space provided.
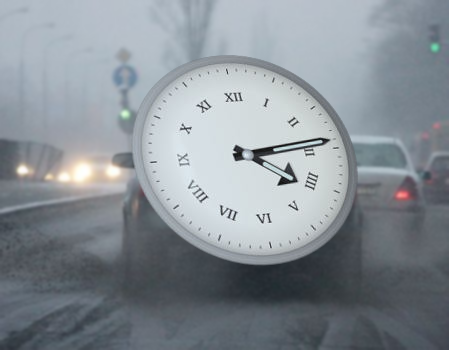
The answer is 4:14
